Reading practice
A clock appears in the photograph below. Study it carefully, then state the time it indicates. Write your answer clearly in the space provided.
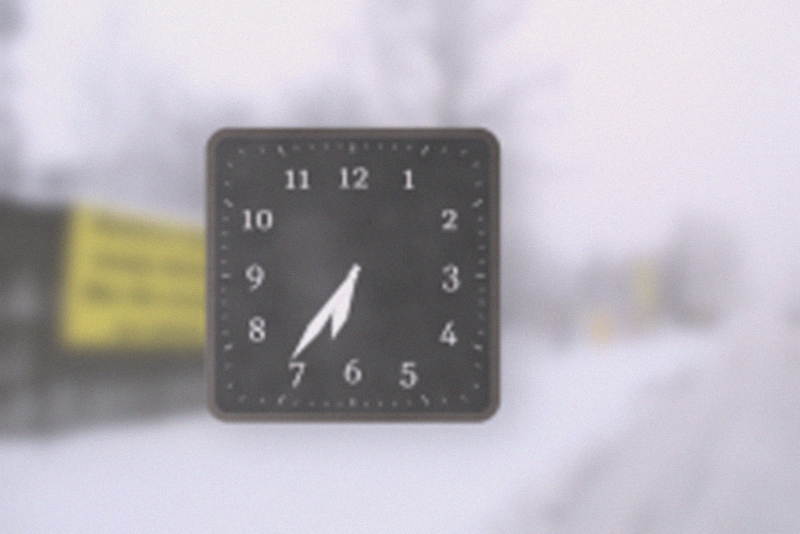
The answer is 6:36
